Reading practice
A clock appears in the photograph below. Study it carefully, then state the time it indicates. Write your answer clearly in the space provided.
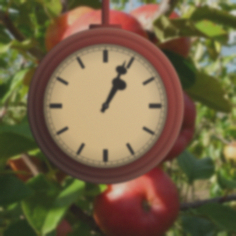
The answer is 1:04
